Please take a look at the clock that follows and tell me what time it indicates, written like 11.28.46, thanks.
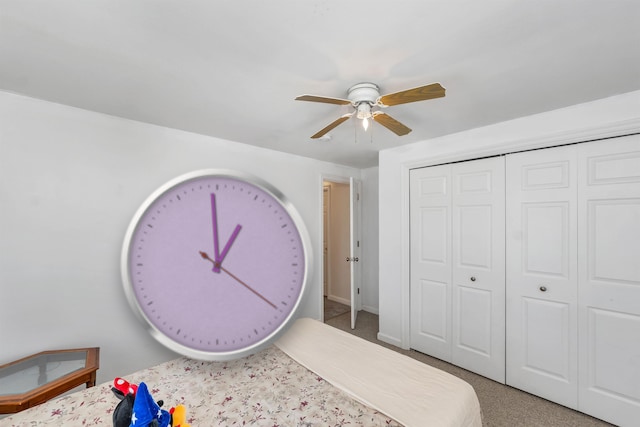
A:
12.59.21
